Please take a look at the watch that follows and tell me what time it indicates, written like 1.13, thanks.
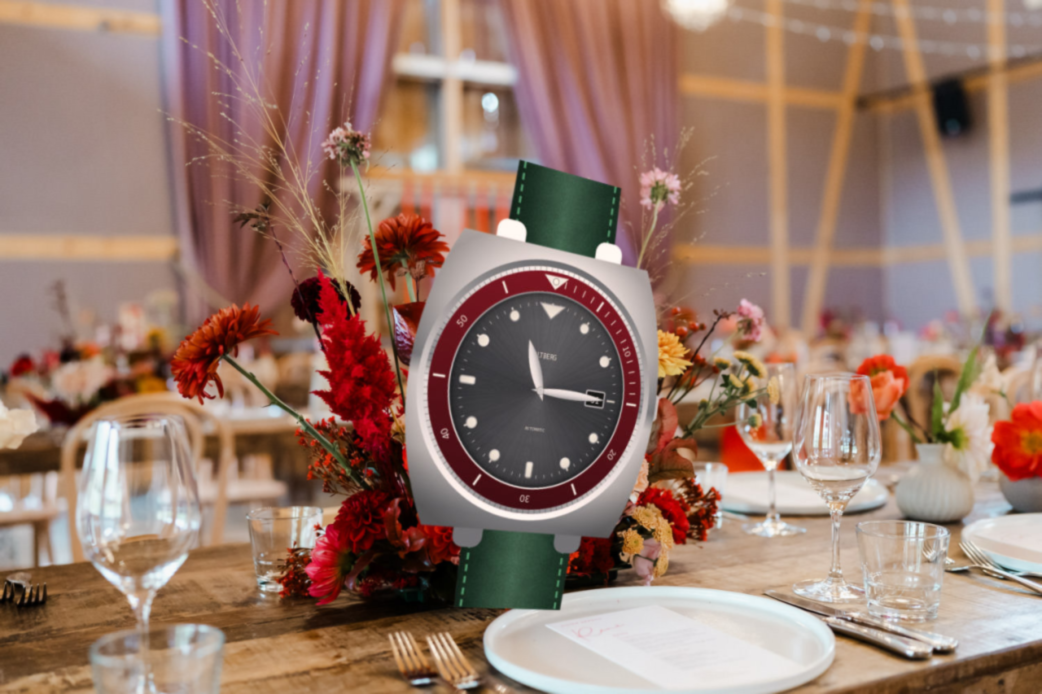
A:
11.15
